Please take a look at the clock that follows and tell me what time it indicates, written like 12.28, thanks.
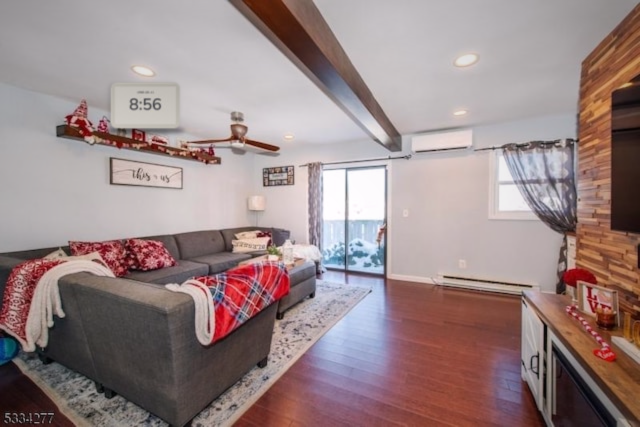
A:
8.56
